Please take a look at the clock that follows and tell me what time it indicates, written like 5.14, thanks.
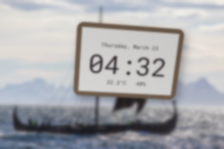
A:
4.32
